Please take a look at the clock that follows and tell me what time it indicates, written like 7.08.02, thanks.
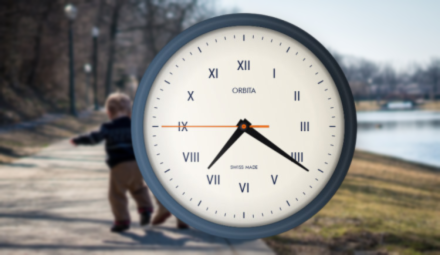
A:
7.20.45
